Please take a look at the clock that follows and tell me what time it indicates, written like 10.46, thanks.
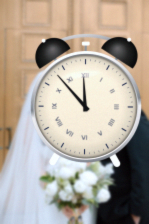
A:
11.53
